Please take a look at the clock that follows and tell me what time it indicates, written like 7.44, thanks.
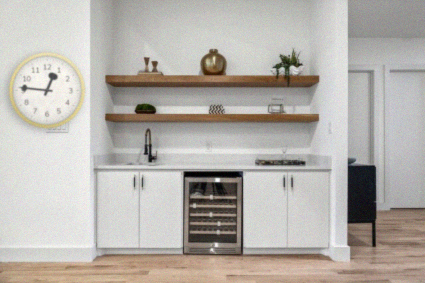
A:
12.46
